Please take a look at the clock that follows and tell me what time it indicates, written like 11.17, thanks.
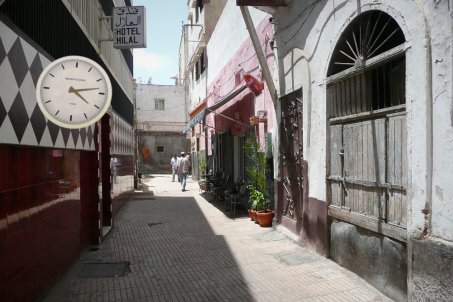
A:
4.13
